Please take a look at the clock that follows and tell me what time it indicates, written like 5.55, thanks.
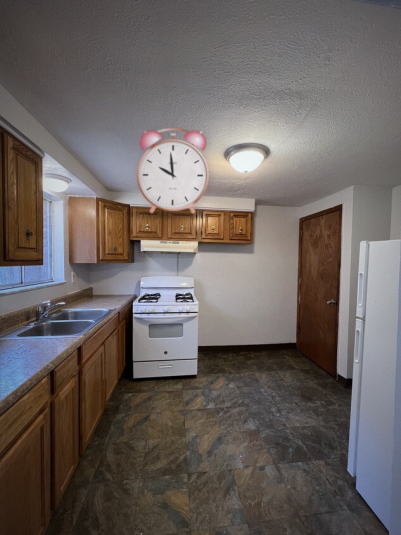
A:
9.59
